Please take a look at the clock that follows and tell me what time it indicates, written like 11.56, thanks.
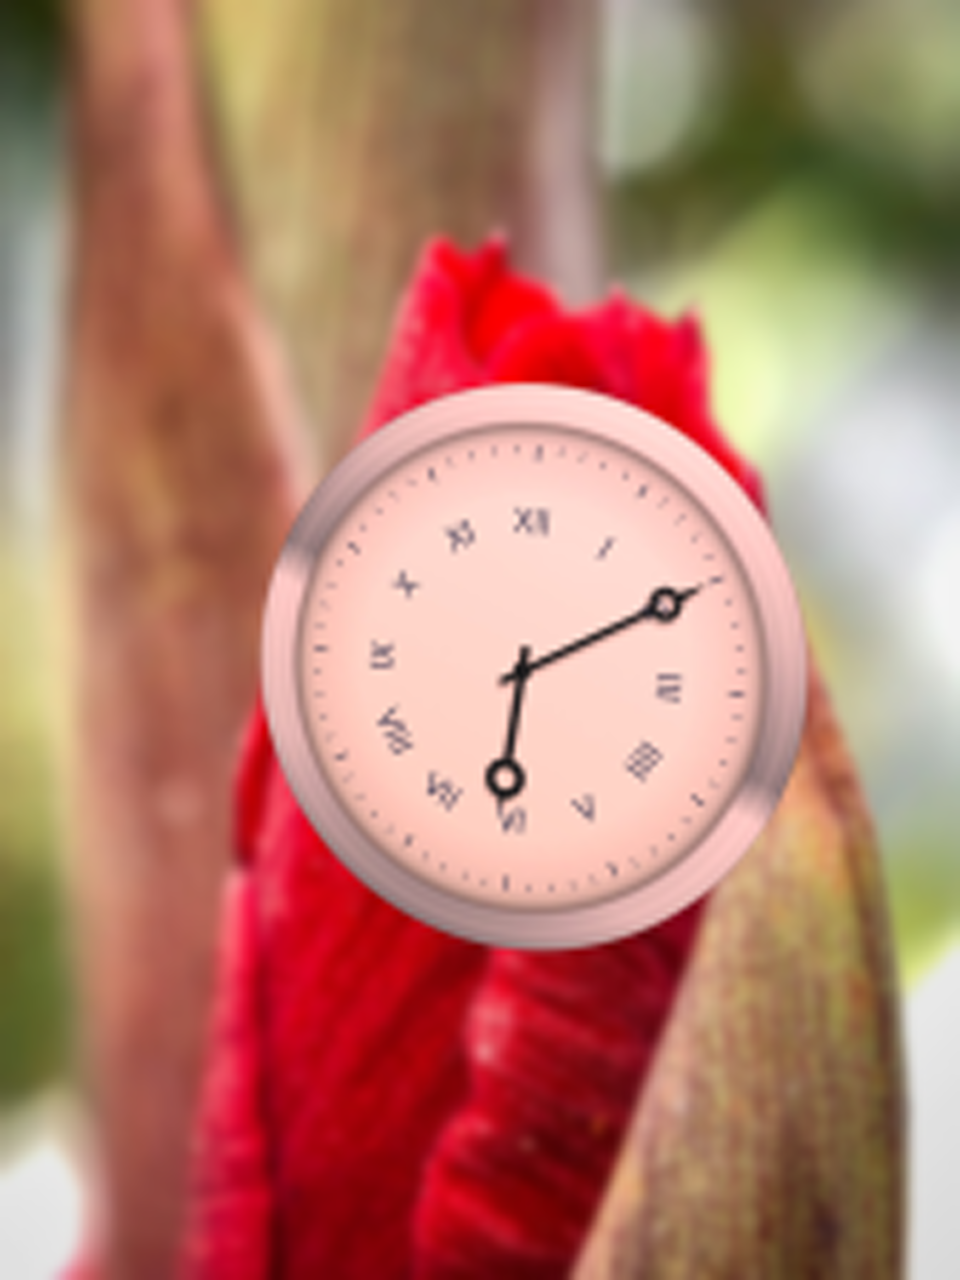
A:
6.10
